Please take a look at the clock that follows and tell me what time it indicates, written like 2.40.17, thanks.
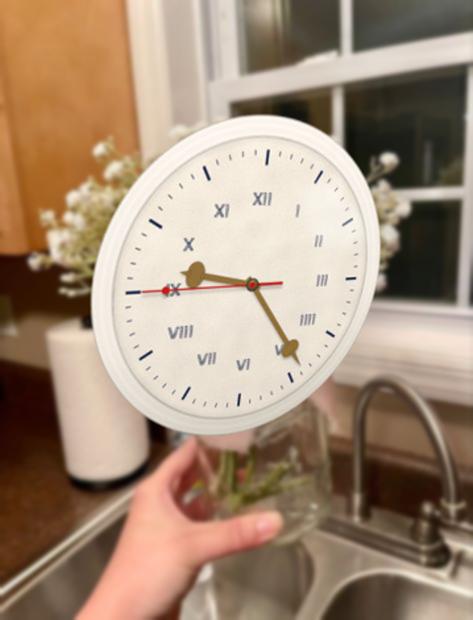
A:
9.23.45
